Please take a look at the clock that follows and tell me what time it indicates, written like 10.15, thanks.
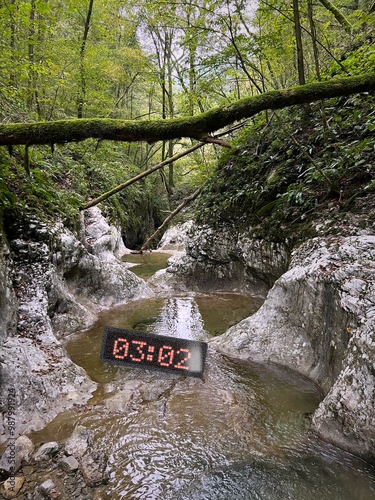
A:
3.02
